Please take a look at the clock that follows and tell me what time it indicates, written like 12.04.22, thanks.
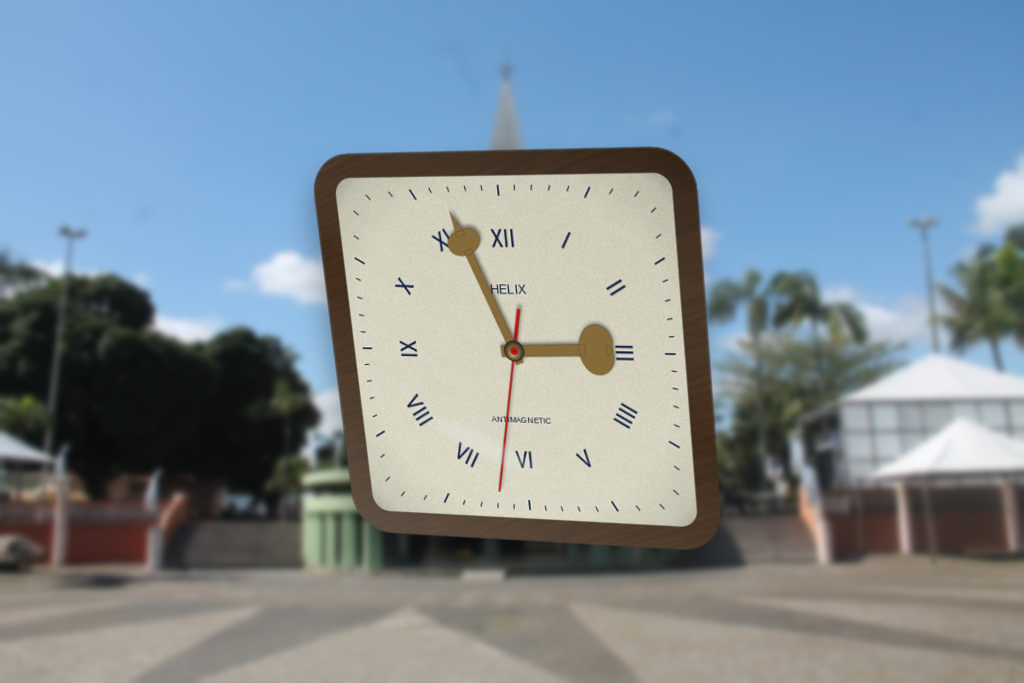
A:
2.56.32
